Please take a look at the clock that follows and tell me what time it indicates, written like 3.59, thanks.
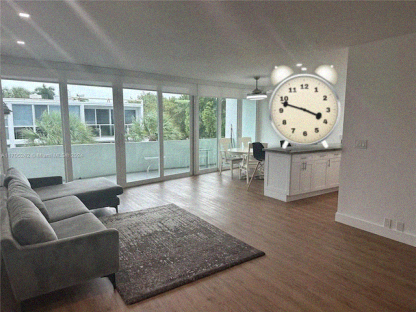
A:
3.48
